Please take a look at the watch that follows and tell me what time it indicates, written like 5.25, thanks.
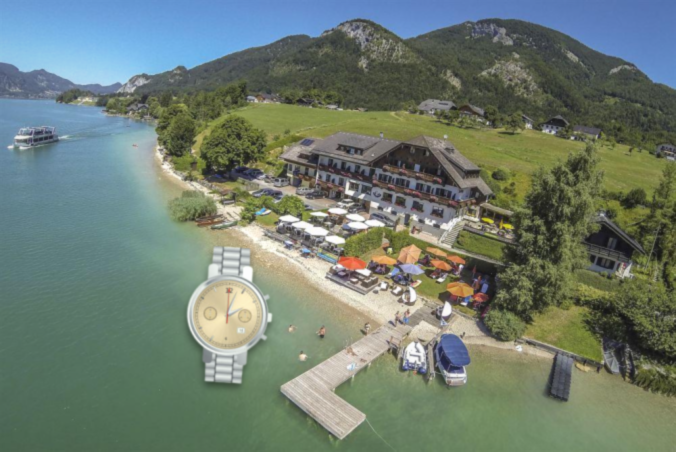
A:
2.03
